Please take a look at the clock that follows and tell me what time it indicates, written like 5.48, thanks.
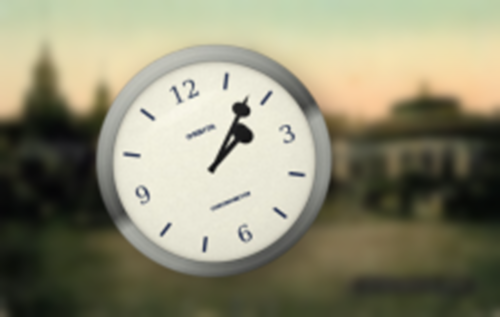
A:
2.08
